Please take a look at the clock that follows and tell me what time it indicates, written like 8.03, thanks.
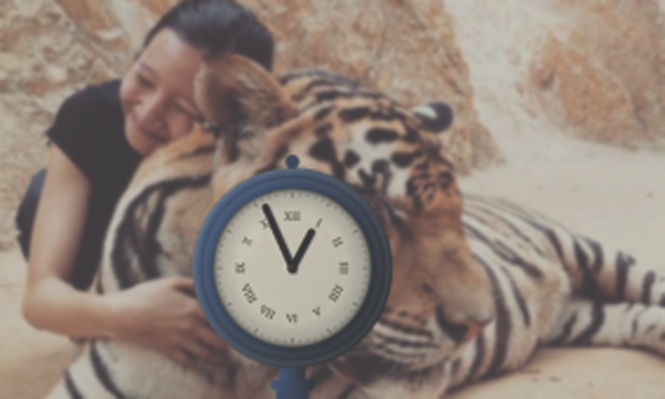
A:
12.56
